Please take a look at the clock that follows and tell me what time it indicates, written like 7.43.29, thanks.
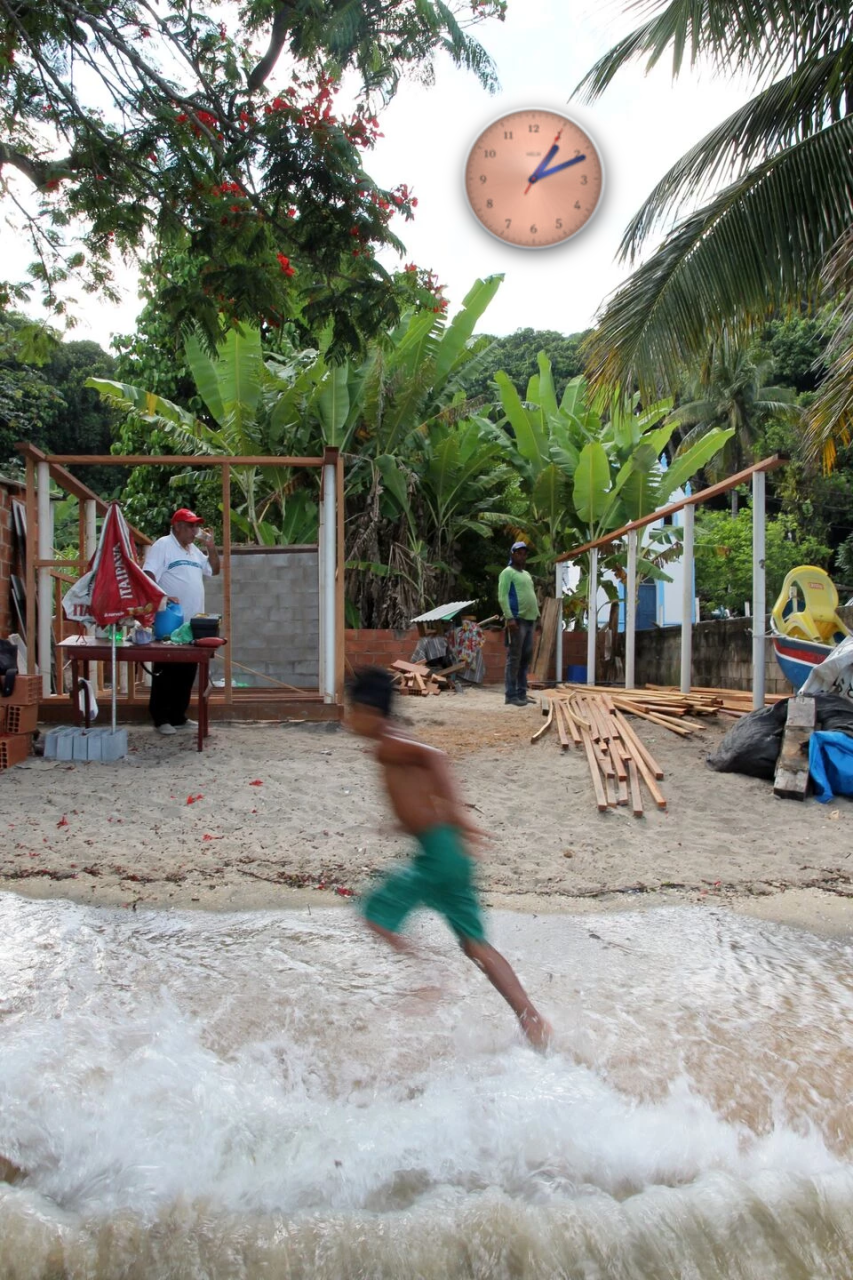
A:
1.11.05
